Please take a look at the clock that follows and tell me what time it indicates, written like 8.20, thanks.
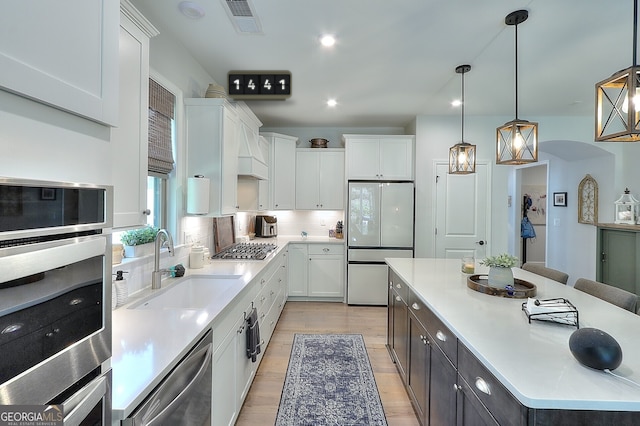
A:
14.41
